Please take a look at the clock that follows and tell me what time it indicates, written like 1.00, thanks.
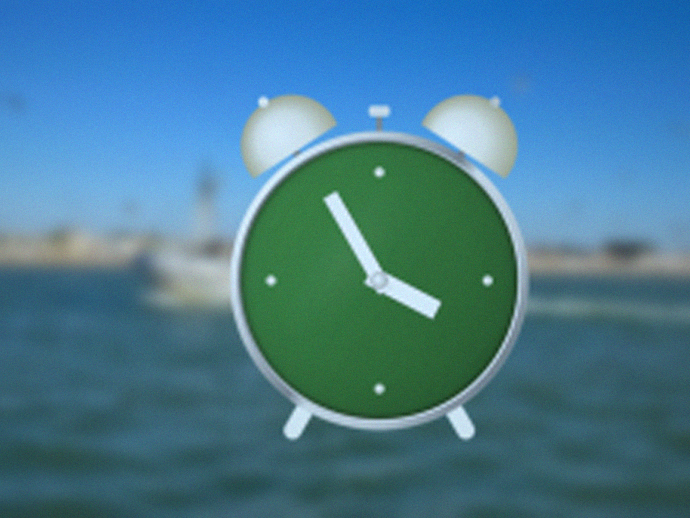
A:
3.55
